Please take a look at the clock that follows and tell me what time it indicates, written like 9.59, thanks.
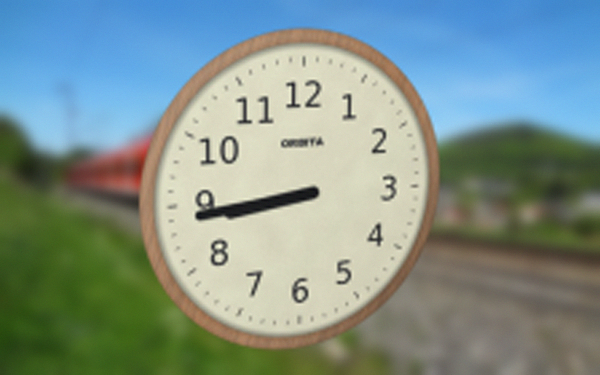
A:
8.44
